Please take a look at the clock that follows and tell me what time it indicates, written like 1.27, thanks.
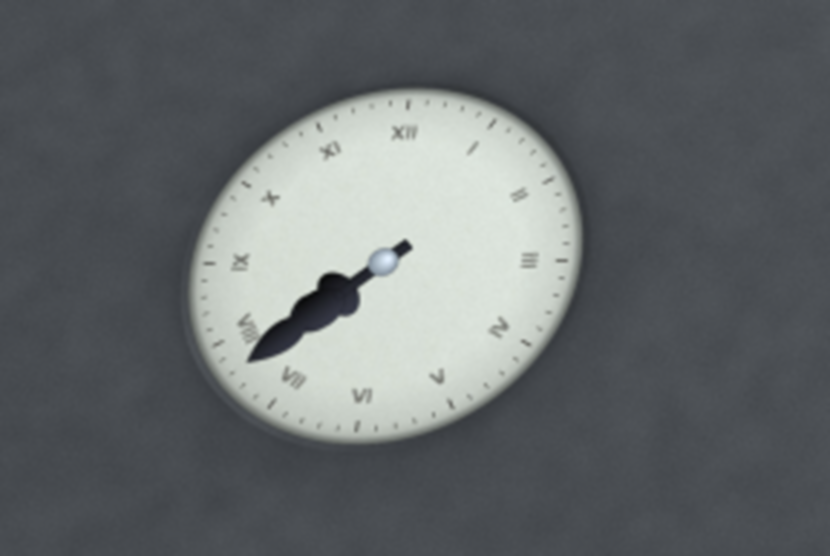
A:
7.38
